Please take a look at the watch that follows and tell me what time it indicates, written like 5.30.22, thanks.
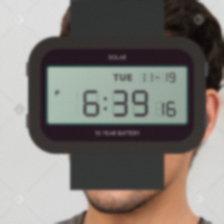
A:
6.39.16
